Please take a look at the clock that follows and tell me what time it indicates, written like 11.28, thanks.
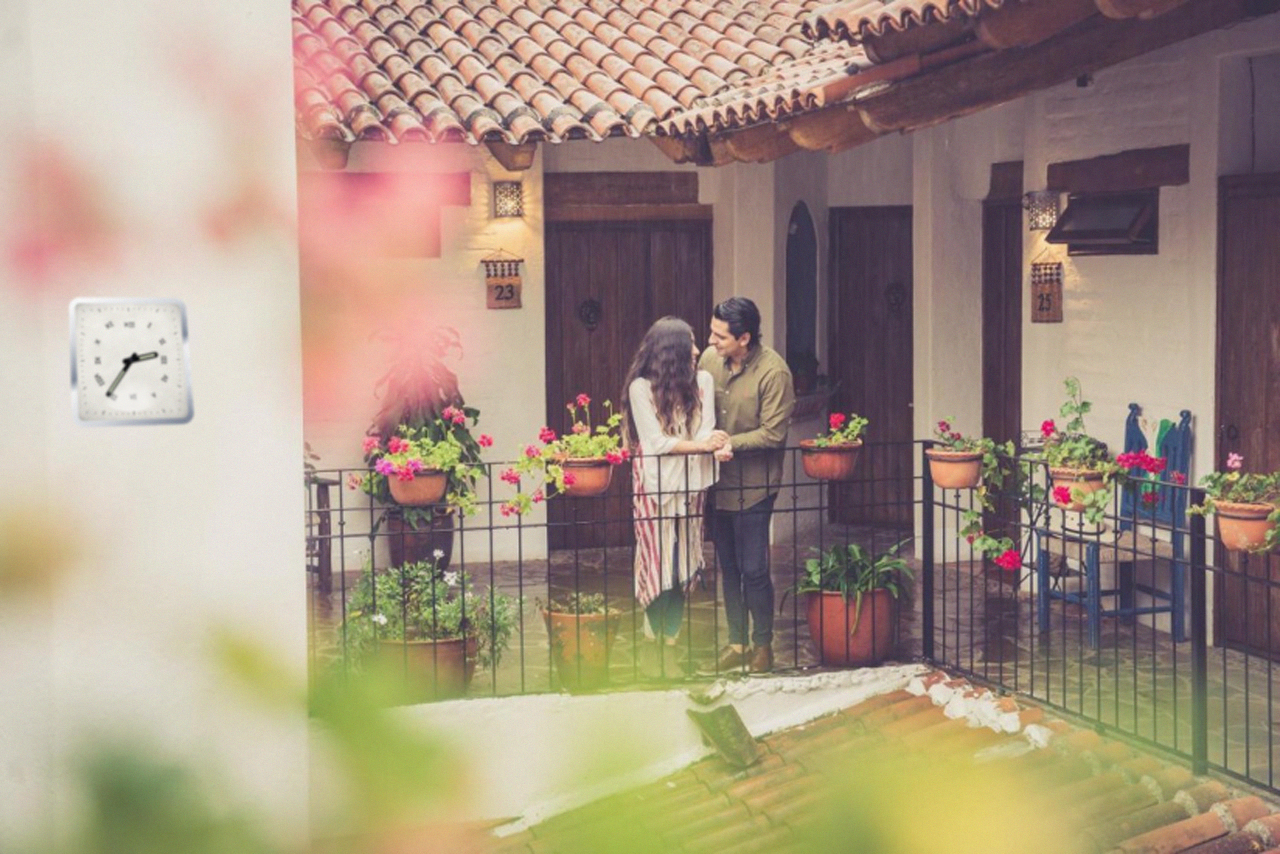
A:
2.36
